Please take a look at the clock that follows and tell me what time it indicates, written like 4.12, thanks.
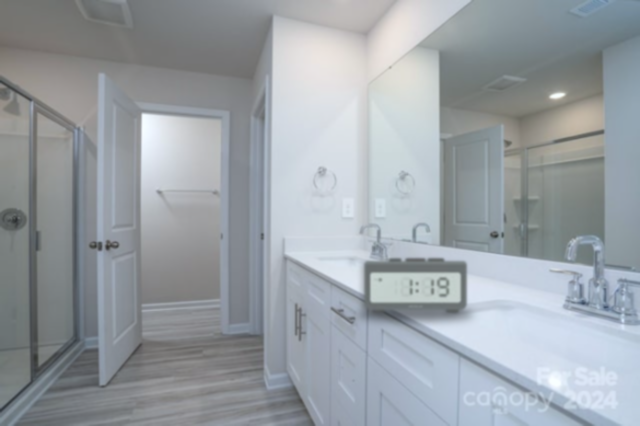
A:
1.19
